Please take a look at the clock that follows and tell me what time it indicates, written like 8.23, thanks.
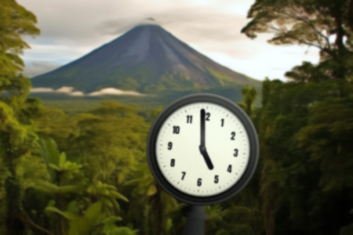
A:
4.59
